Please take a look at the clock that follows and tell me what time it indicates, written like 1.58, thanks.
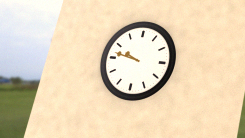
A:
9.47
